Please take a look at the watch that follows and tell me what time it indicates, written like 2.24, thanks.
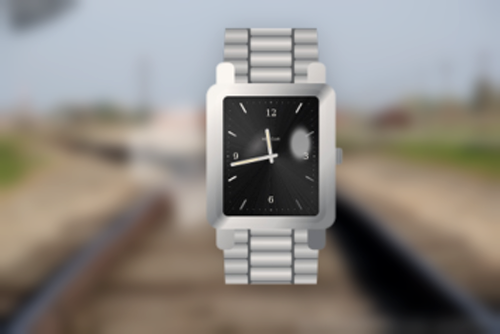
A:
11.43
